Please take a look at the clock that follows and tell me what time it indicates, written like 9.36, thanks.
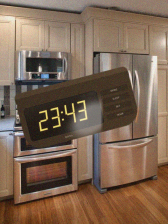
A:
23.43
